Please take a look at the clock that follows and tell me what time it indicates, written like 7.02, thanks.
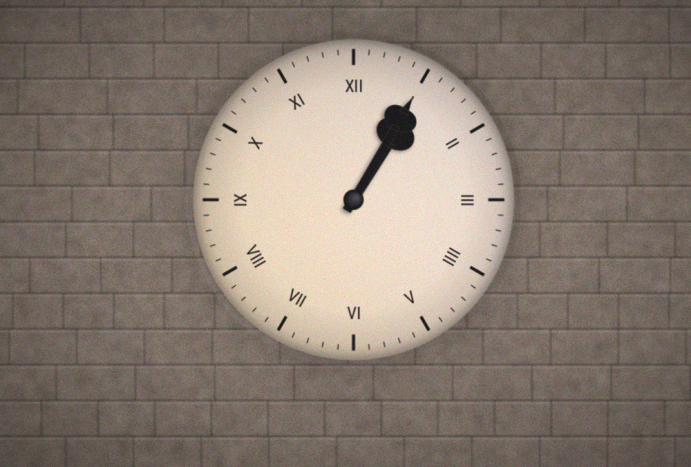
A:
1.05
